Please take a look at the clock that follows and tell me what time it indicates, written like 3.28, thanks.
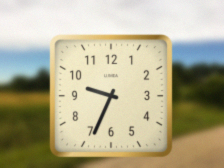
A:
9.34
